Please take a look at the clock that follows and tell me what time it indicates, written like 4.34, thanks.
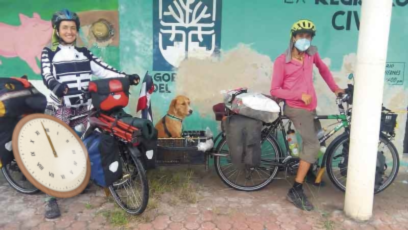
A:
11.59
